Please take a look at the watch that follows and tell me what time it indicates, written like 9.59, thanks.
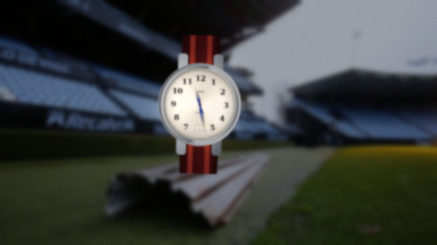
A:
11.28
